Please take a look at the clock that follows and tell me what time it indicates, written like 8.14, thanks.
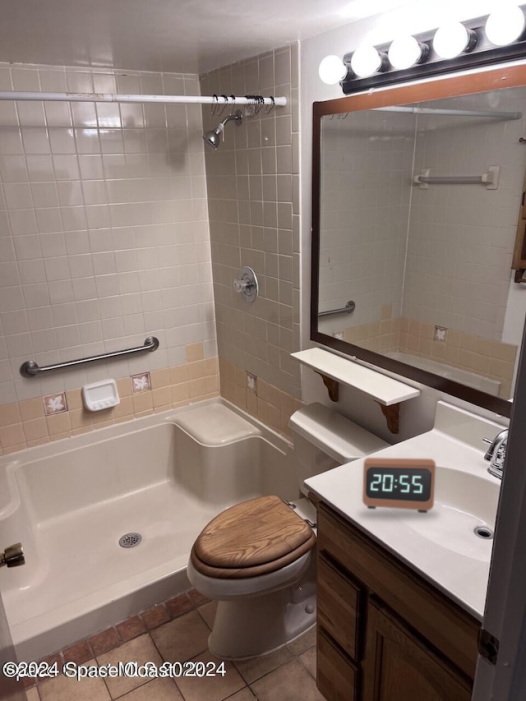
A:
20.55
